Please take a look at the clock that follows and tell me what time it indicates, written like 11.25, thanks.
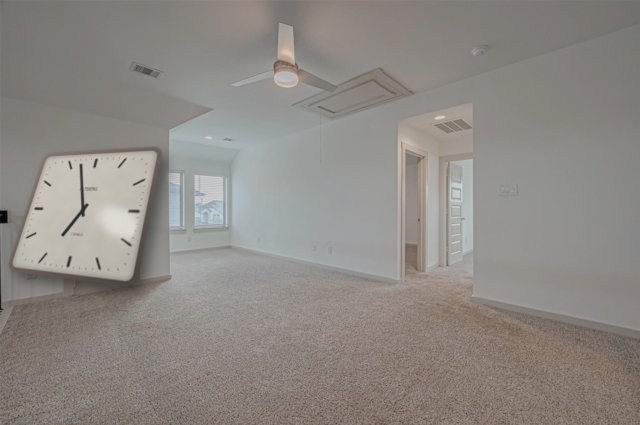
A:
6.57
